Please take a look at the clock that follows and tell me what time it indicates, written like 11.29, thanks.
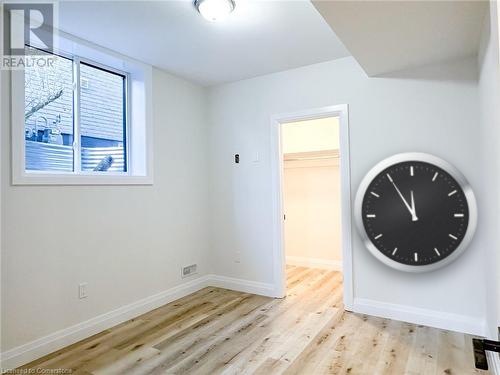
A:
11.55
